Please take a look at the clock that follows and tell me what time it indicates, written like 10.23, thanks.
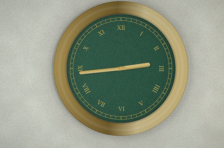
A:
2.44
